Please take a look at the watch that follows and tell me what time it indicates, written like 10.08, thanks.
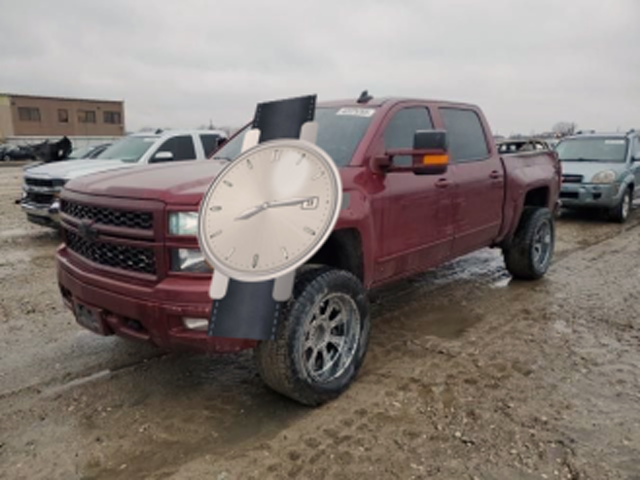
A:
8.14
